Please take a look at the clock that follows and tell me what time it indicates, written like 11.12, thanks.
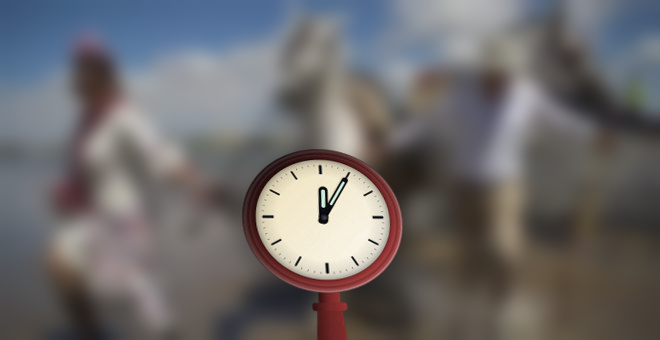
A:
12.05
